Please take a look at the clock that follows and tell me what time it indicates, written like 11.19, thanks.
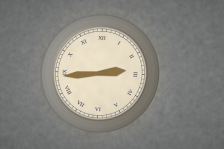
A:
2.44
